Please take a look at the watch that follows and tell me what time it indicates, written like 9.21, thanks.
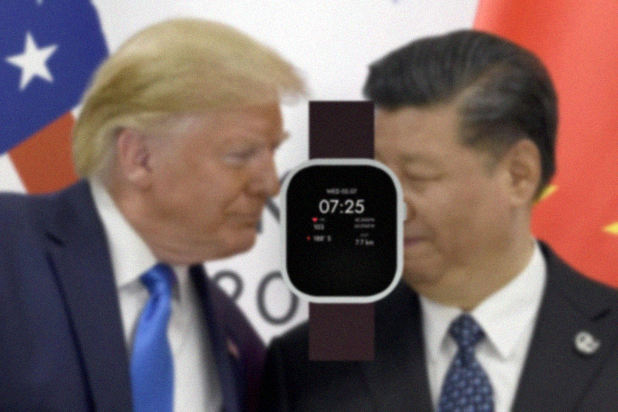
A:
7.25
